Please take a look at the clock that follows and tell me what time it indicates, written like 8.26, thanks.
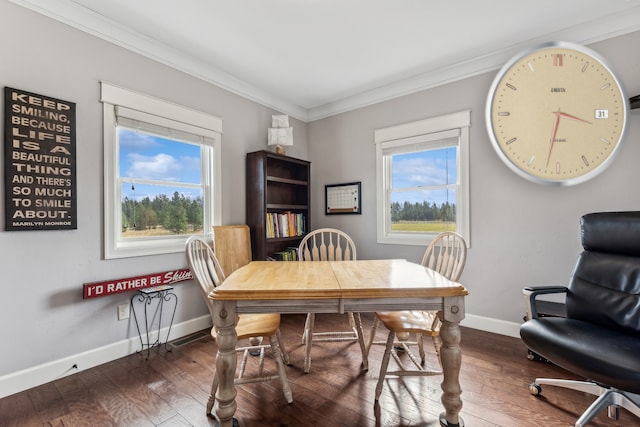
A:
3.32
